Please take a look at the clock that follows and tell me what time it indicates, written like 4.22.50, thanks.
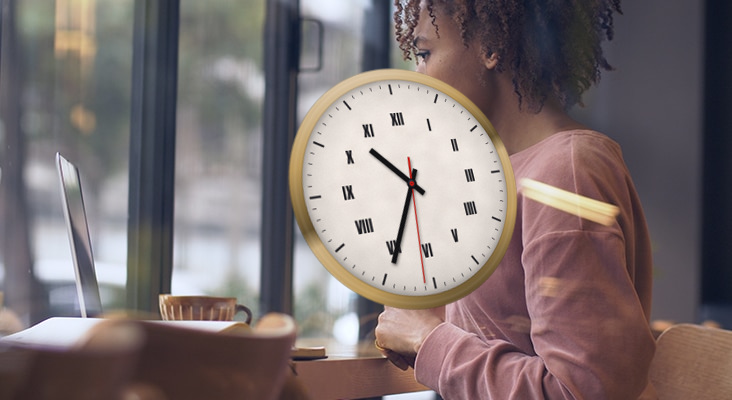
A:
10.34.31
